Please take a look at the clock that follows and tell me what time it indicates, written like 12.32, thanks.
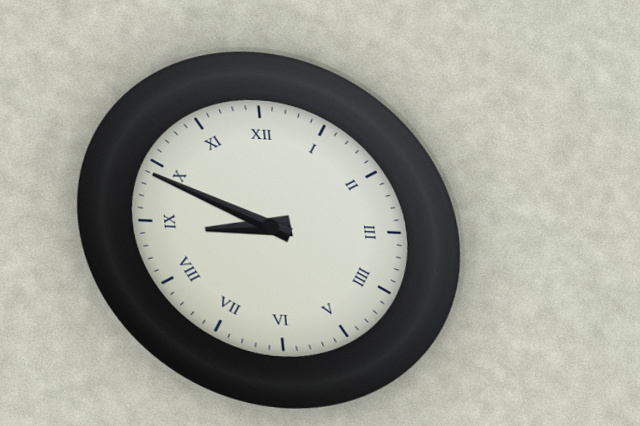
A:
8.49
